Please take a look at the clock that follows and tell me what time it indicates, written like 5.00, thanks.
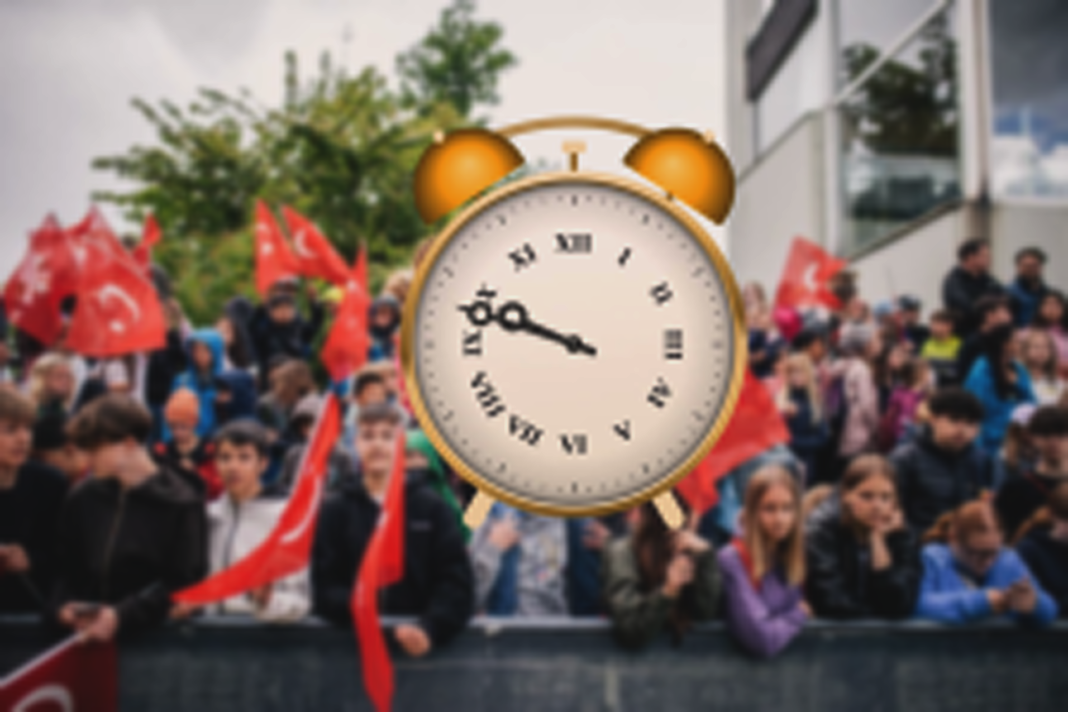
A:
9.48
